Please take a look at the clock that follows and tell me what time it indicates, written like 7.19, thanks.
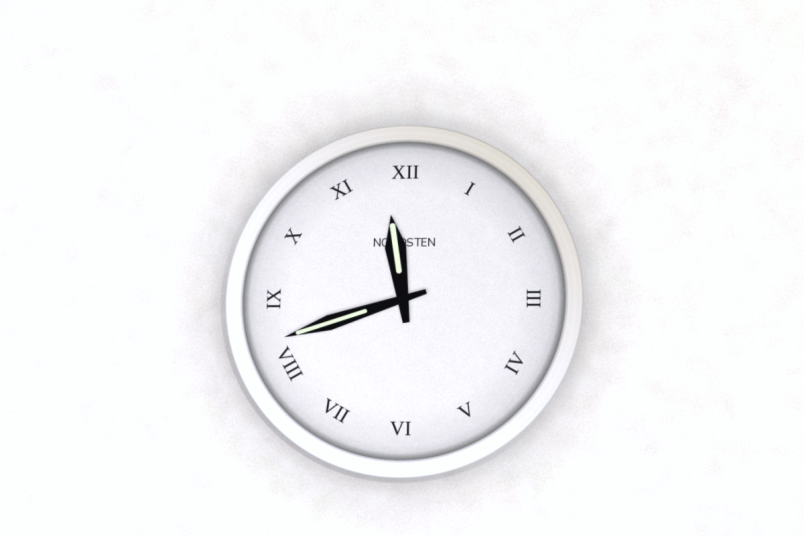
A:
11.42
